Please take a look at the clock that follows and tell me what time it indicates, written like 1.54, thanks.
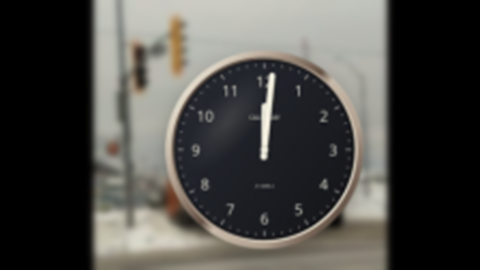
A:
12.01
